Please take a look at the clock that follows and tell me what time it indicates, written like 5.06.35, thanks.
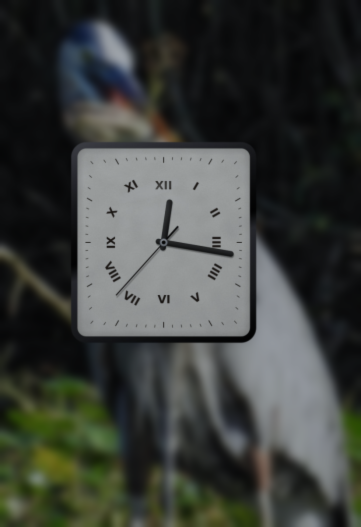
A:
12.16.37
